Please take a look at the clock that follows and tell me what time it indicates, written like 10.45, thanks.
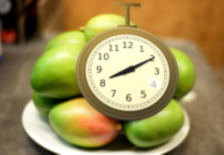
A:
8.10
